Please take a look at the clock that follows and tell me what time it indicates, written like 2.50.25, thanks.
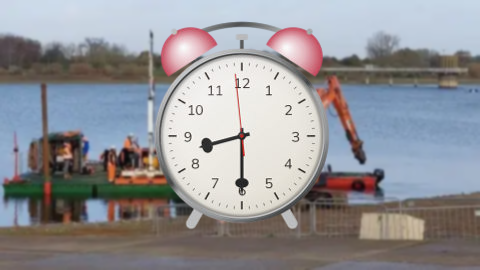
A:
8.29.59
